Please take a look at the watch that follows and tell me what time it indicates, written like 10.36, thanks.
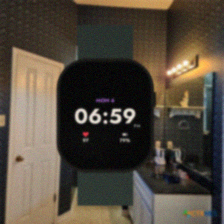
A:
6.59
